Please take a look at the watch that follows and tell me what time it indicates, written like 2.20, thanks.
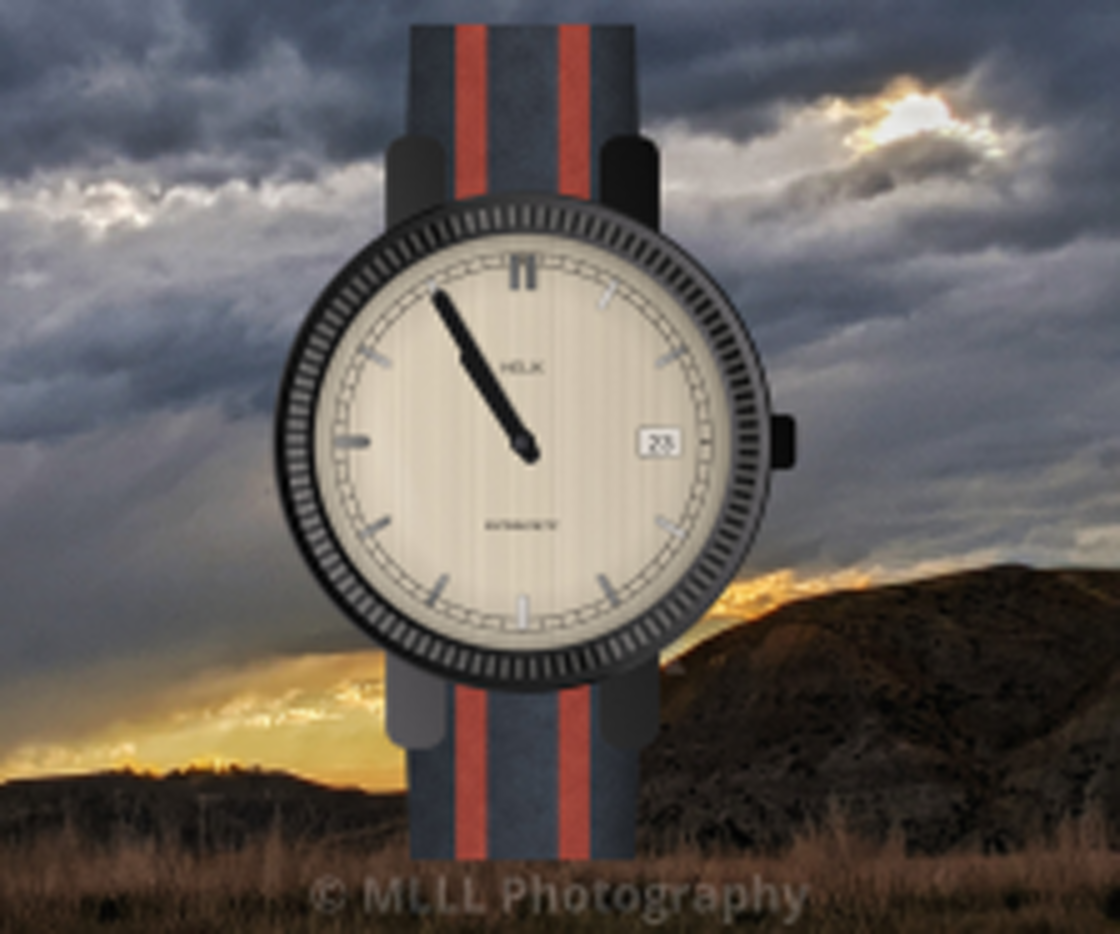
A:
10.55
